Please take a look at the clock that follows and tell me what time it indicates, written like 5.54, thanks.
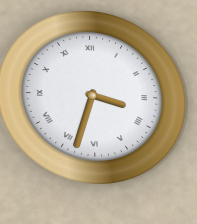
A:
3.33
